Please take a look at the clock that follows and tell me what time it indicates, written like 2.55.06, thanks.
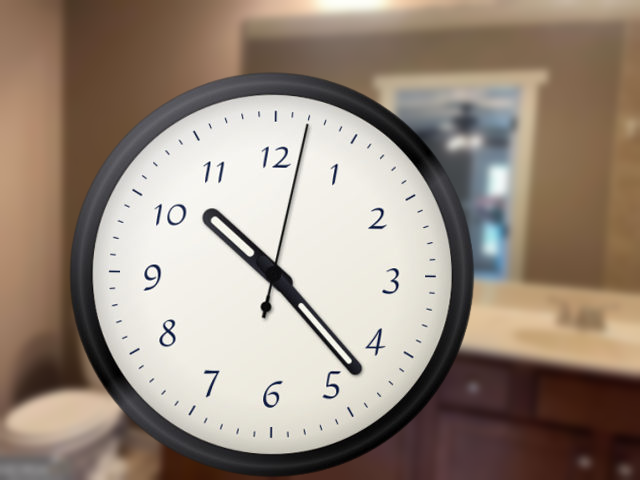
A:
10.23.02
